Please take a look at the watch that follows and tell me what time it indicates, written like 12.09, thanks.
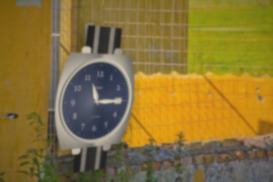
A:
11.15
